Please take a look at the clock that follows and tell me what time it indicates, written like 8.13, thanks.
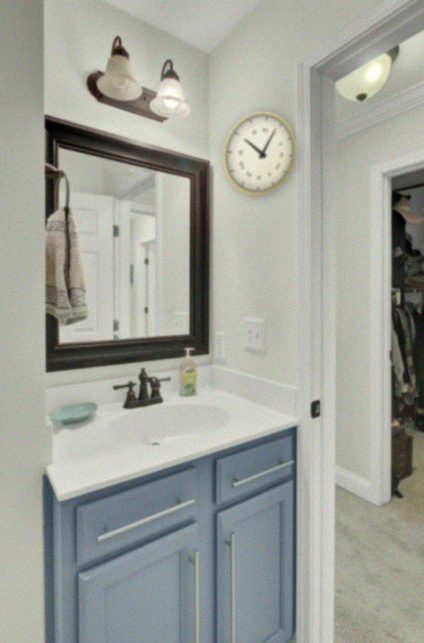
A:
10.04
